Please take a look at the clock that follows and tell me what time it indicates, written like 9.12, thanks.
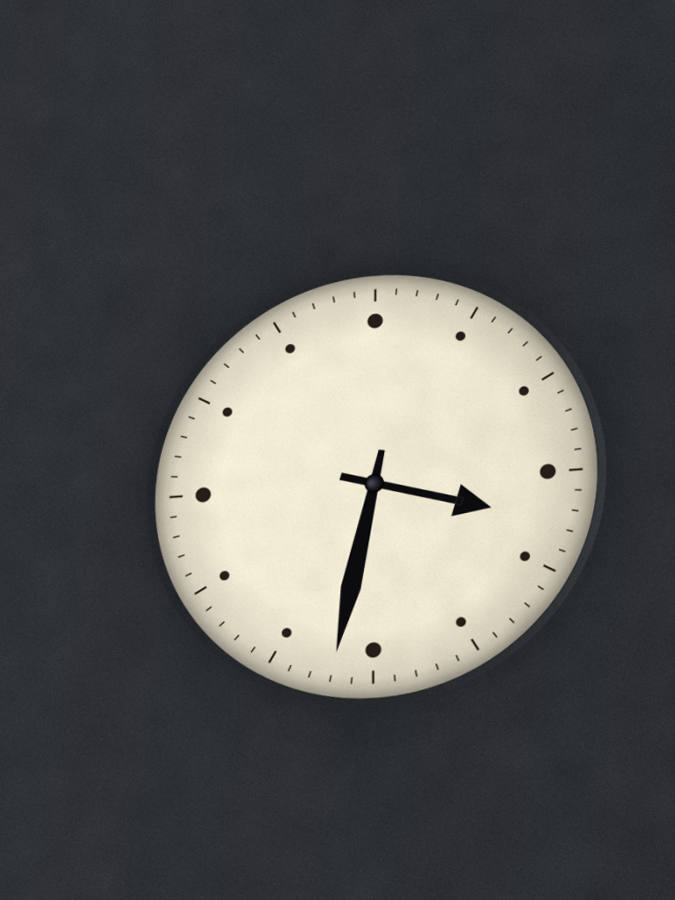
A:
3.32
